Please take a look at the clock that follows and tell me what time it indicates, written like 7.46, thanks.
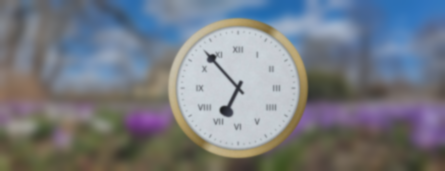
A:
6.53
